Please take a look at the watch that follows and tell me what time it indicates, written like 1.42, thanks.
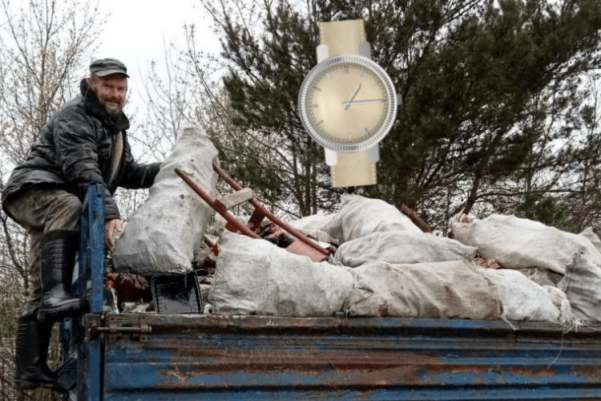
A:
1.15
